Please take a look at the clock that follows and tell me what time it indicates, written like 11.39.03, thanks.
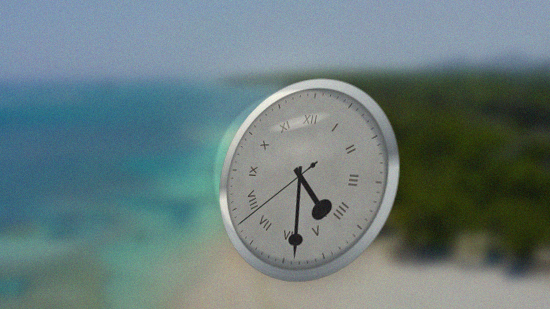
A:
4.28.38
